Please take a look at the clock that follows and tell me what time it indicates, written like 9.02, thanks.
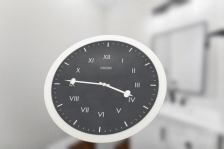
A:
3.46
